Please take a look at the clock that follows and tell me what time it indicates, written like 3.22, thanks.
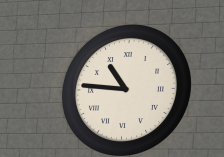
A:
10.46
